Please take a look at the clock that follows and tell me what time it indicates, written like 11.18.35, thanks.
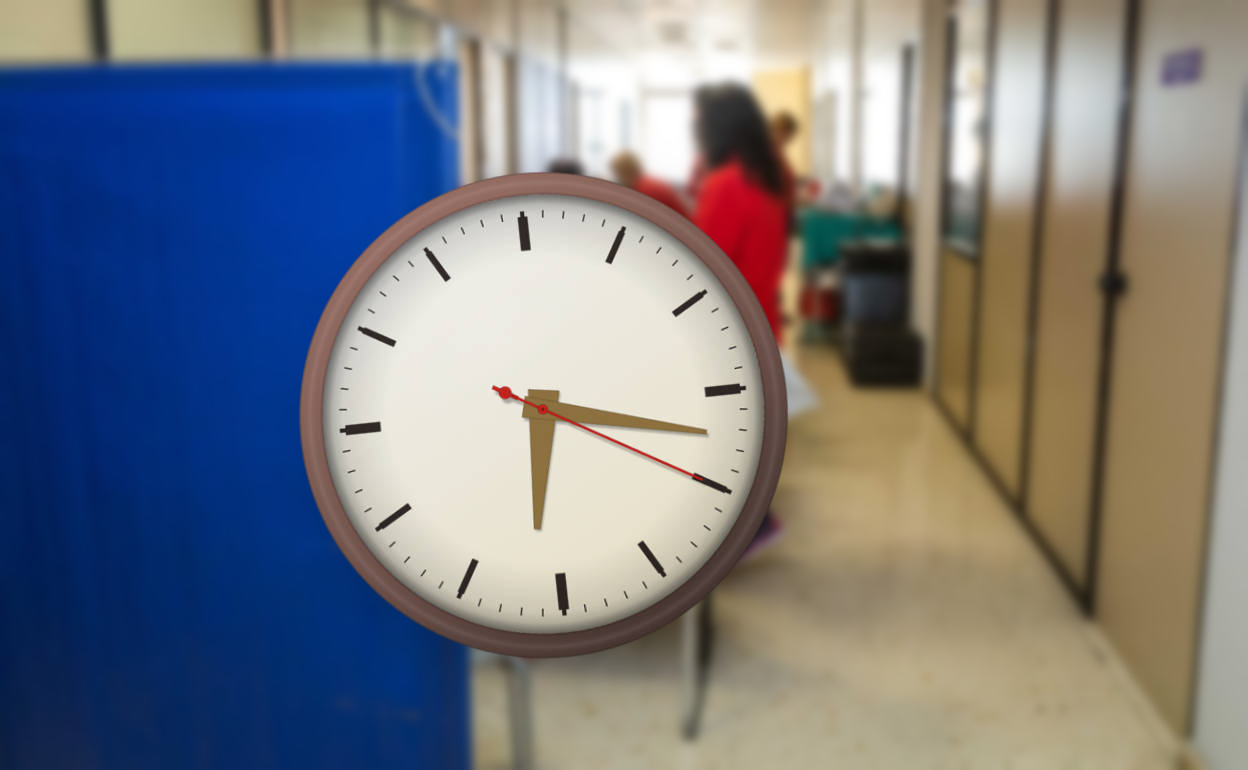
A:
6.17.20
